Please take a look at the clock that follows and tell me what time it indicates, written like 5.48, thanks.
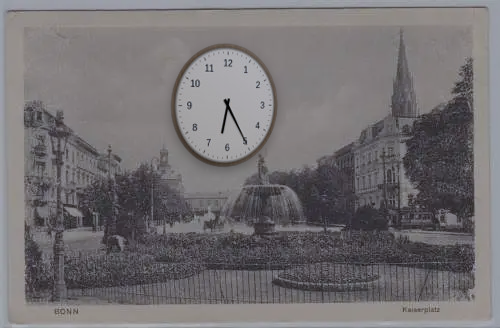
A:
6.25
